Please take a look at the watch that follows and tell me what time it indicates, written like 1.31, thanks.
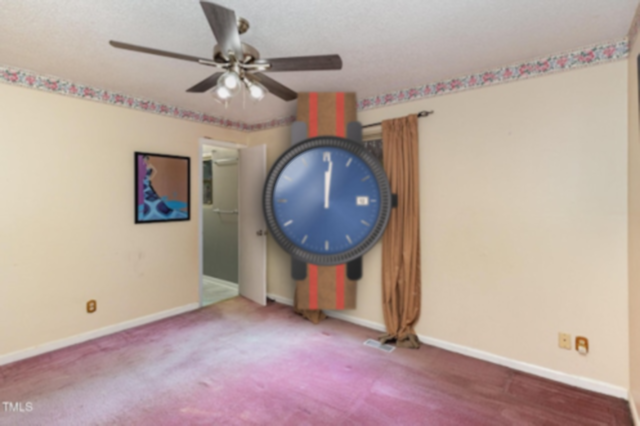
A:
12.01
